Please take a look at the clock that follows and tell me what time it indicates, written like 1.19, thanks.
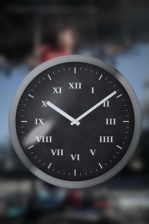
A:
10.09
